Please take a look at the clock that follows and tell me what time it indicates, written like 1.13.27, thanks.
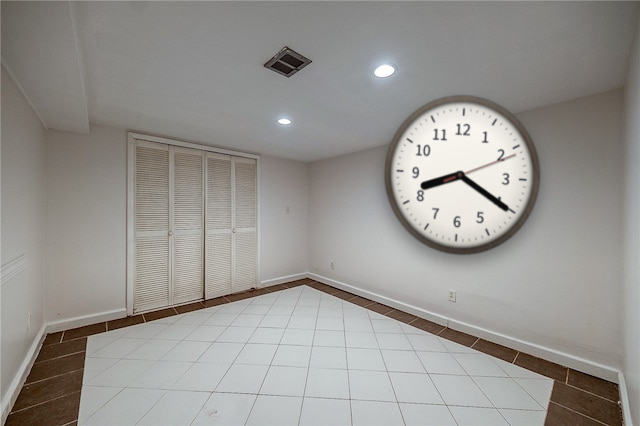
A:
8.20.11
